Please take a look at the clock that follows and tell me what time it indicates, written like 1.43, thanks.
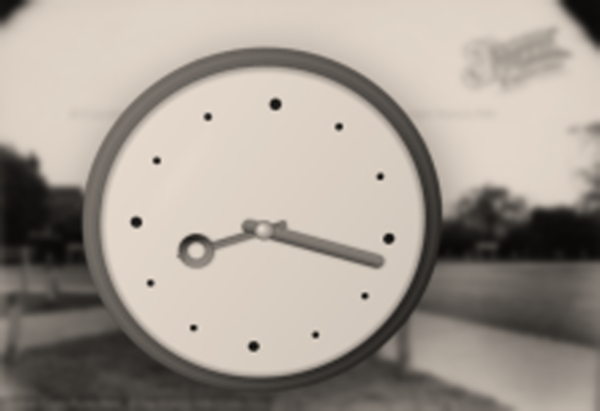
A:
8.17
